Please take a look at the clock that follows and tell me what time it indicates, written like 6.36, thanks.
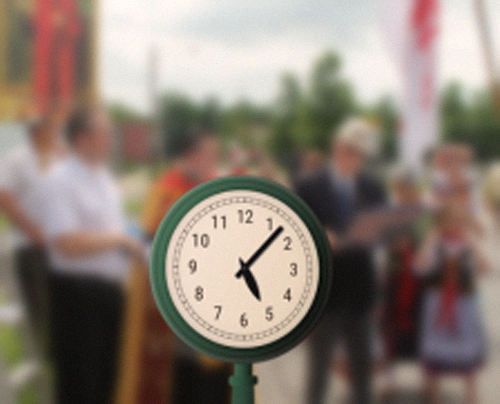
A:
5.07
